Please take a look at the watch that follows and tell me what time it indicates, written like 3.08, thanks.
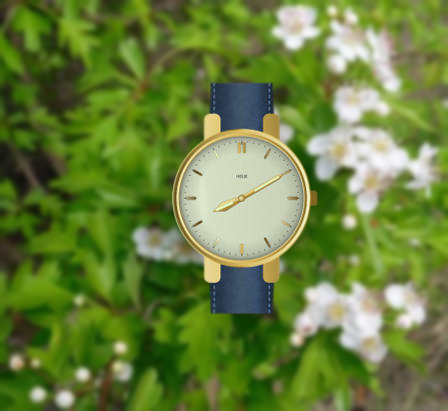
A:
8.10
